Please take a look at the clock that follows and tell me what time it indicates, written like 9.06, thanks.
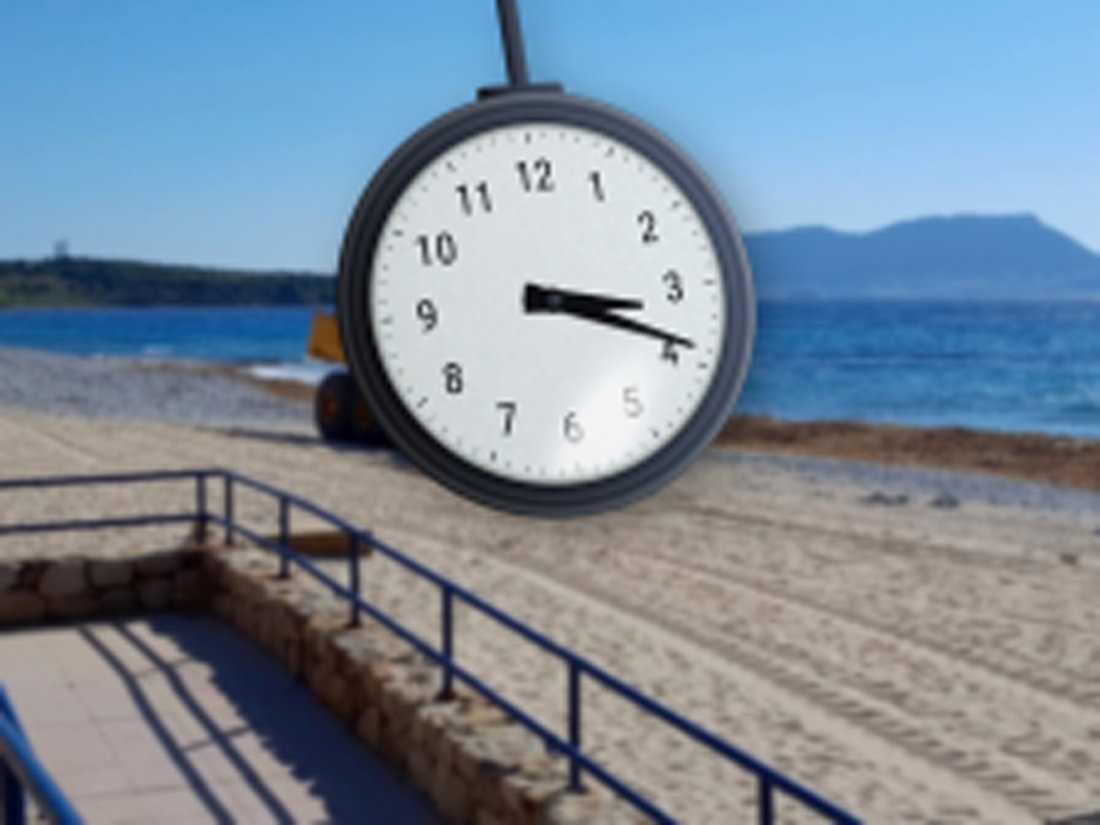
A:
3.19
